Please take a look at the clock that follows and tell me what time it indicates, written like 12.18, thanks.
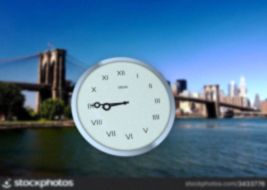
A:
8.45
